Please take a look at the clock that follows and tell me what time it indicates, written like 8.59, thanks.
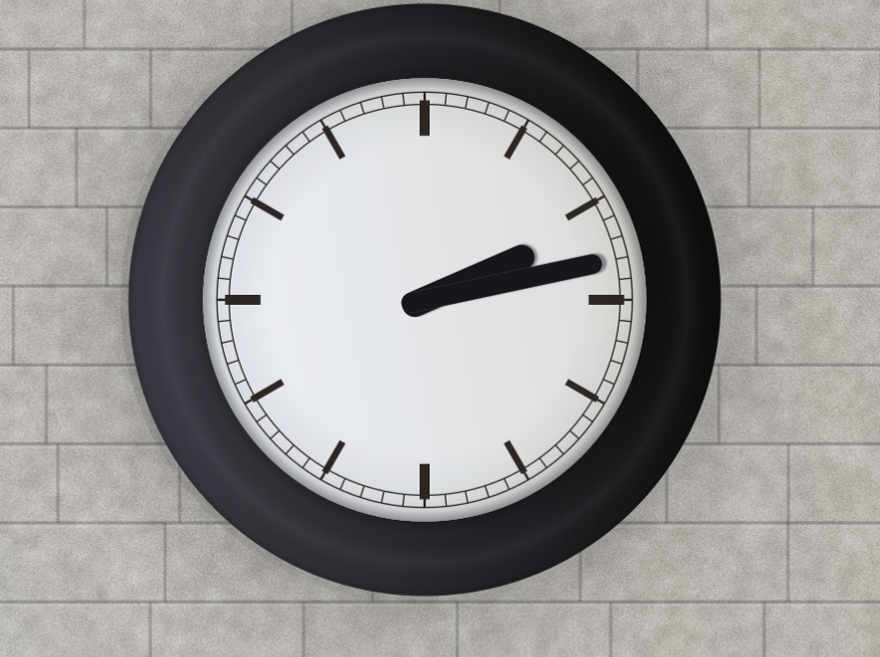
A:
2.13
